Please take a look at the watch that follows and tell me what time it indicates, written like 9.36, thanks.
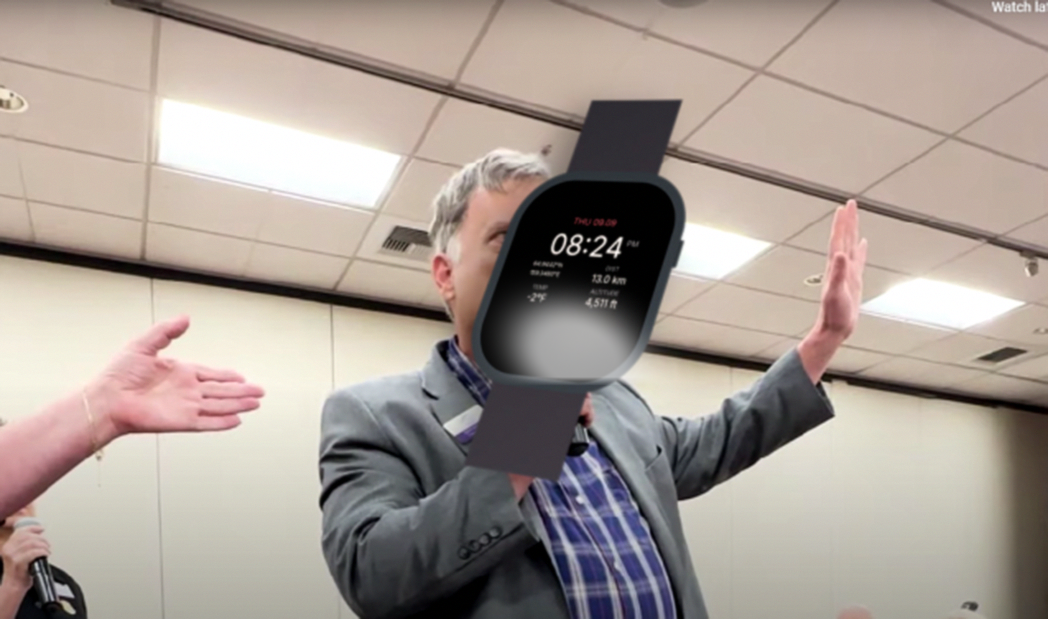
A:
8.24
